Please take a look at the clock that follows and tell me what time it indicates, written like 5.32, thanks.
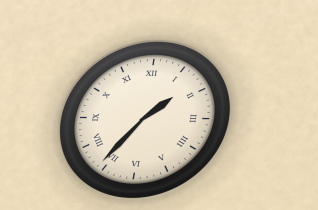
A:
1.36
